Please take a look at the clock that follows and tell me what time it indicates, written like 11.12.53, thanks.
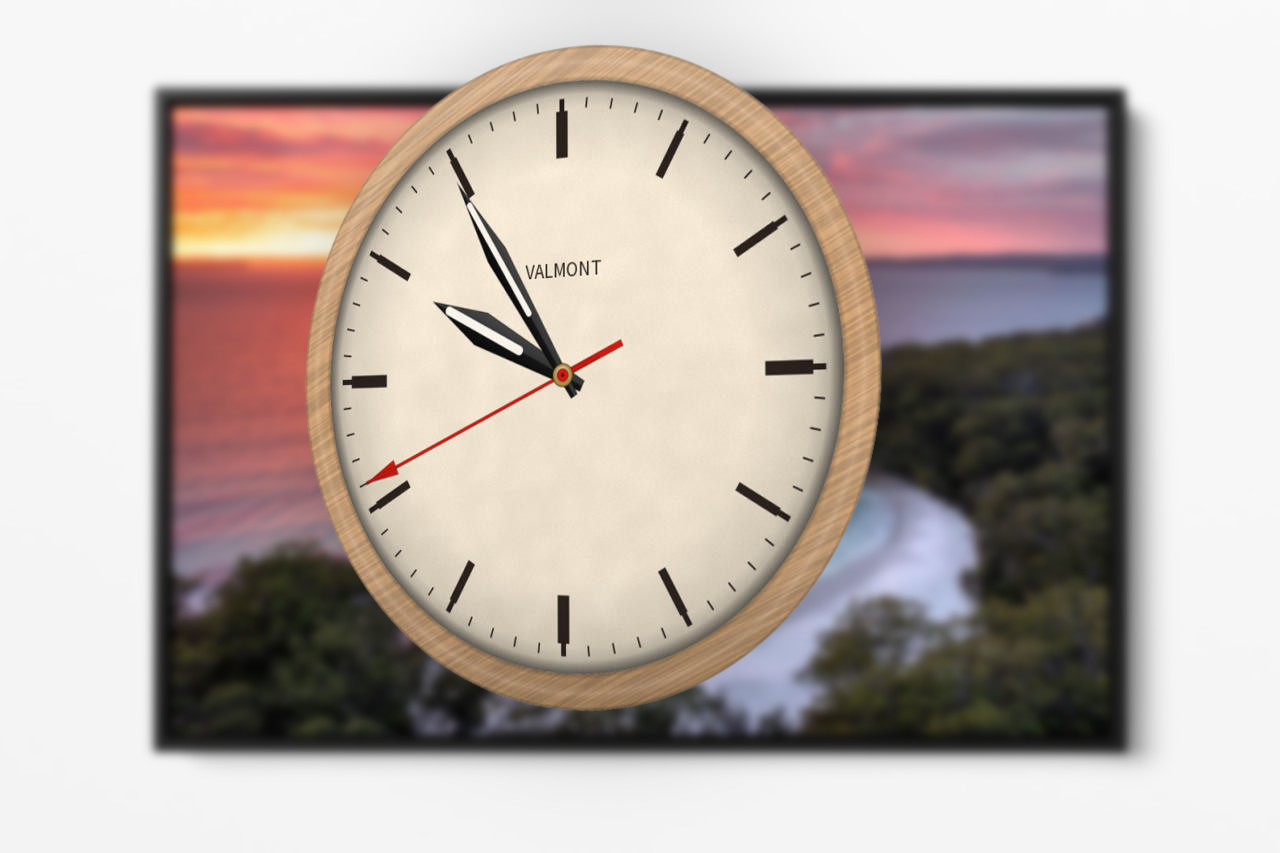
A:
9.54.41
